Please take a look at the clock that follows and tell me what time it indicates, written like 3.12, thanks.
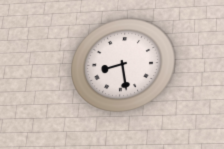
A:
8.28
